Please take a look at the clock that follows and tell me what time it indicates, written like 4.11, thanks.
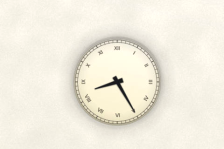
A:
8.25
